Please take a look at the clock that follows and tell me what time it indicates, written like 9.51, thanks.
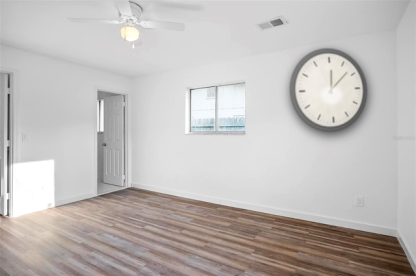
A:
12.08
